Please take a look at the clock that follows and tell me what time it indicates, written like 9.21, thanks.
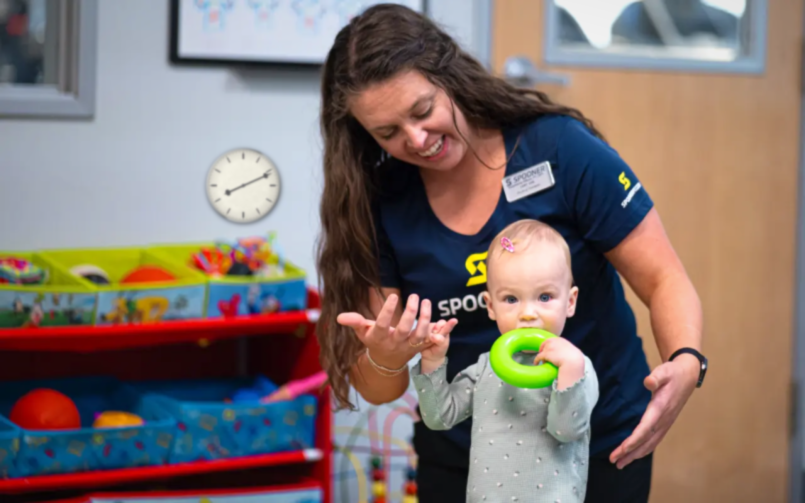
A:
8.11
